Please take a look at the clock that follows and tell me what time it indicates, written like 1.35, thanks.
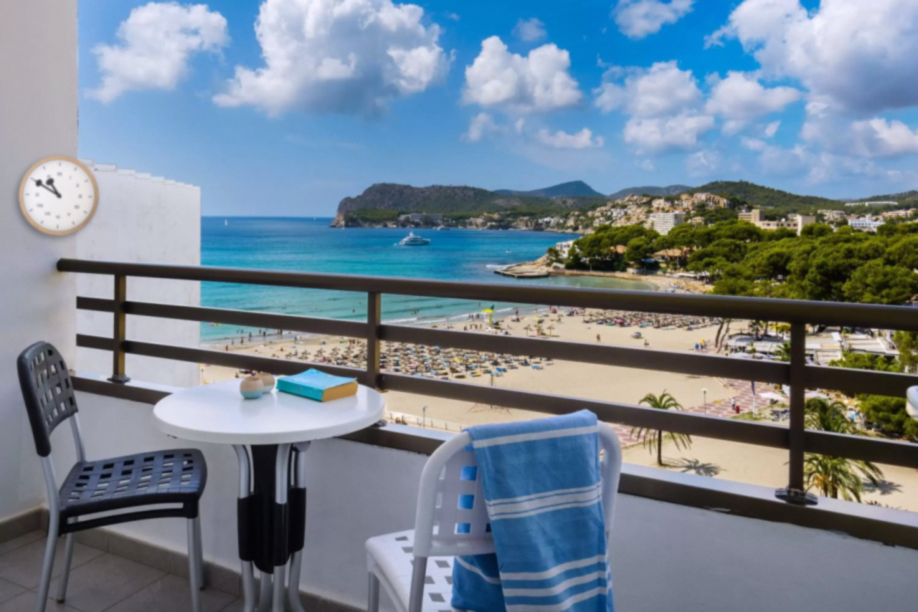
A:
10.50
